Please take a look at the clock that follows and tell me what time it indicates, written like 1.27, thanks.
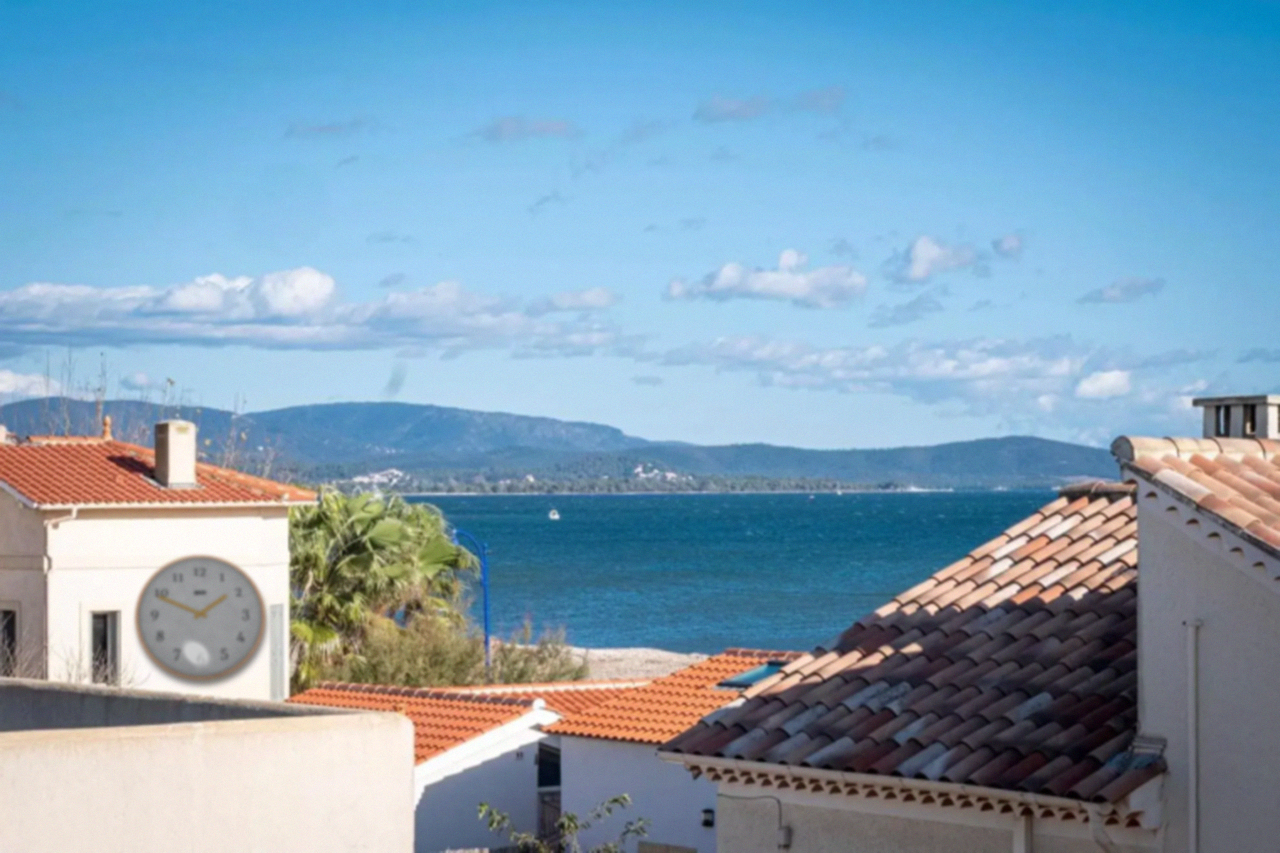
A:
1.49
